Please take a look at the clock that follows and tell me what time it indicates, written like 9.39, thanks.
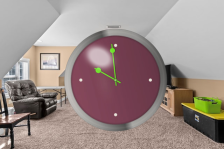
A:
9.59
